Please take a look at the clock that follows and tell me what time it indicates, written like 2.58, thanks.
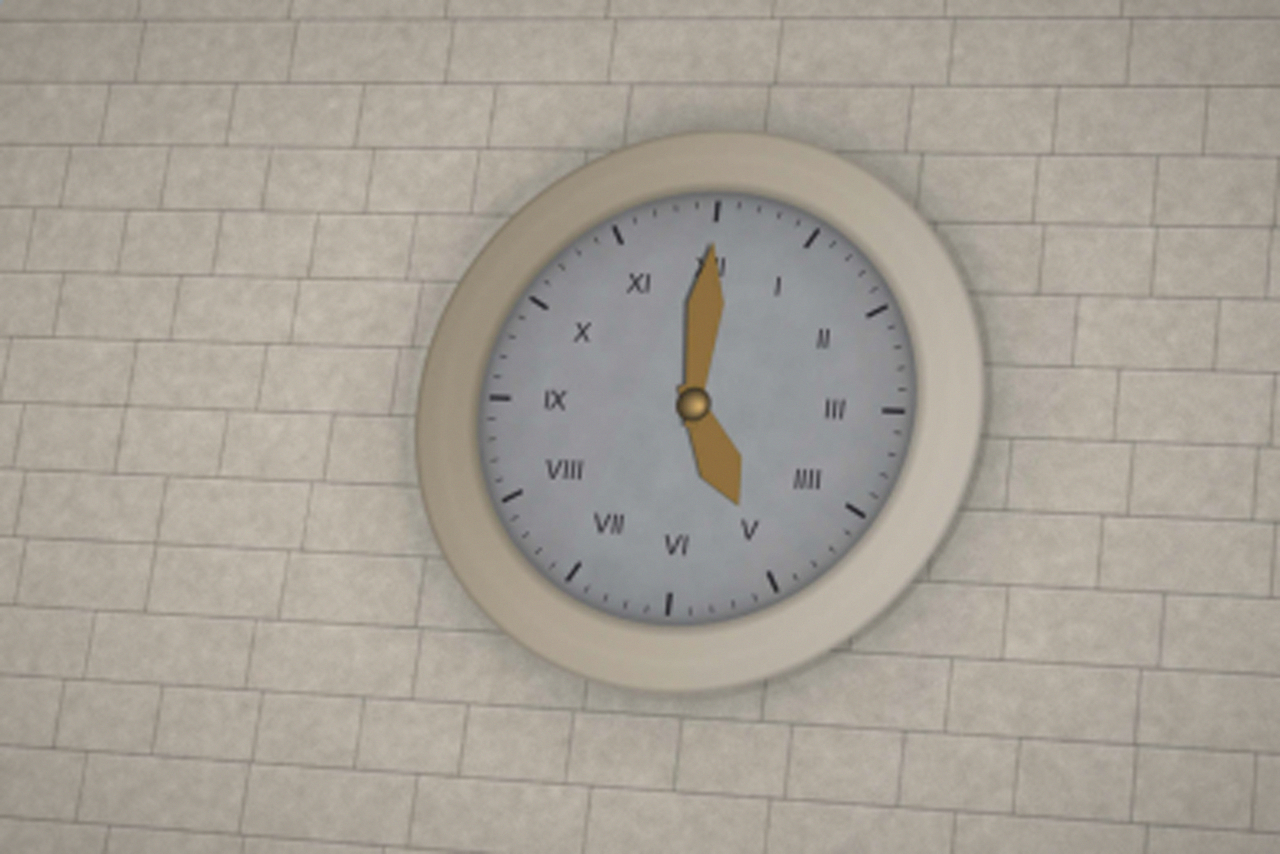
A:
5.00
